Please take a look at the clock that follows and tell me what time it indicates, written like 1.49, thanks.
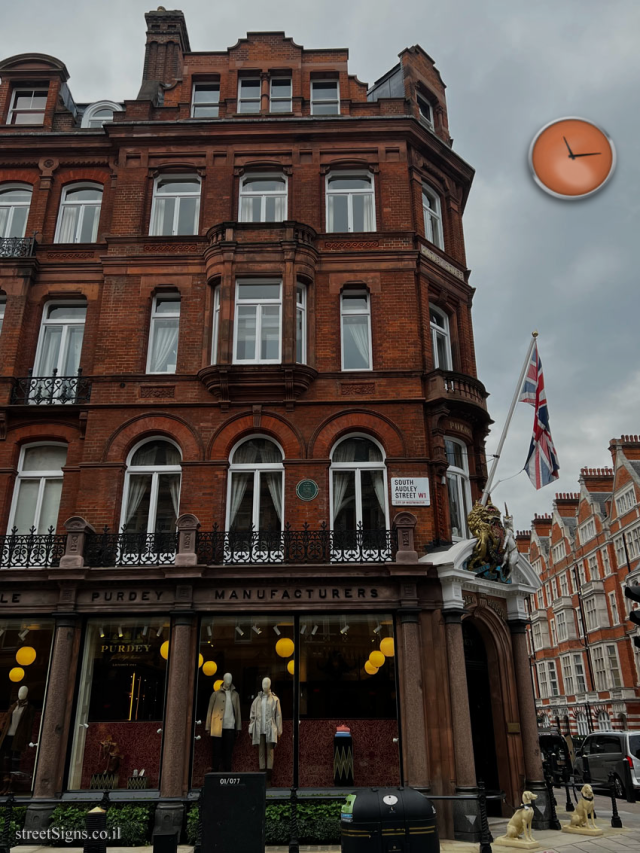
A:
11.14
